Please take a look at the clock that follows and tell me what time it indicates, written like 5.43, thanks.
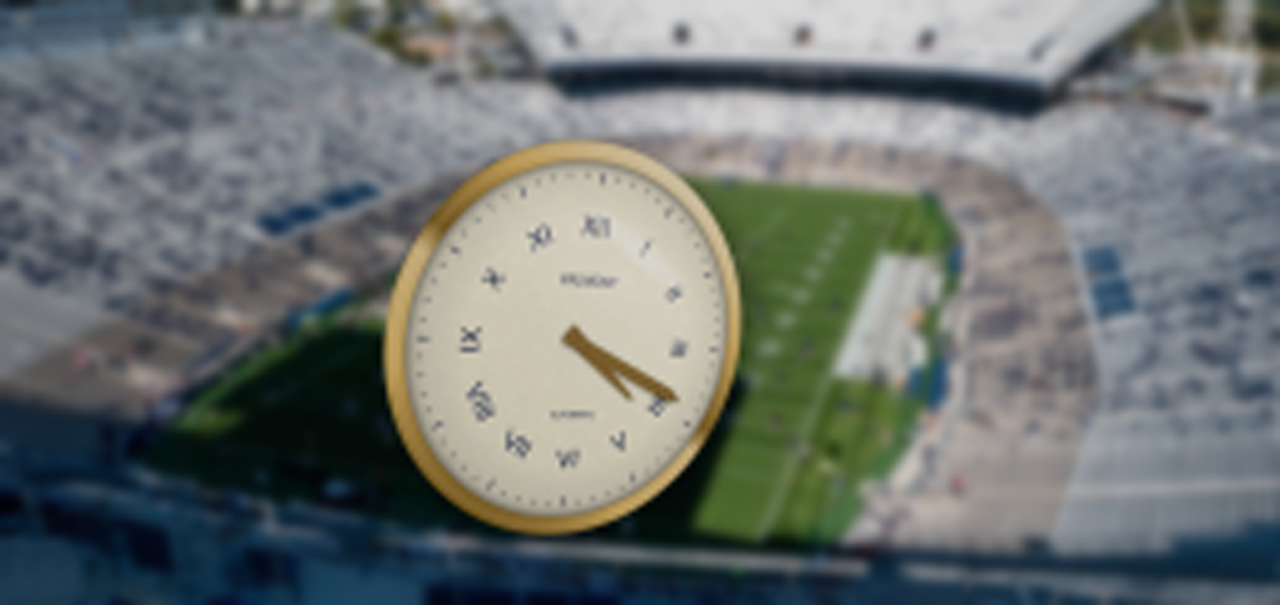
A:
4.19
